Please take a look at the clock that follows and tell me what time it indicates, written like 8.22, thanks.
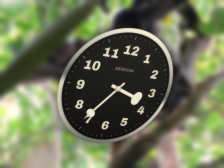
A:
3.36
